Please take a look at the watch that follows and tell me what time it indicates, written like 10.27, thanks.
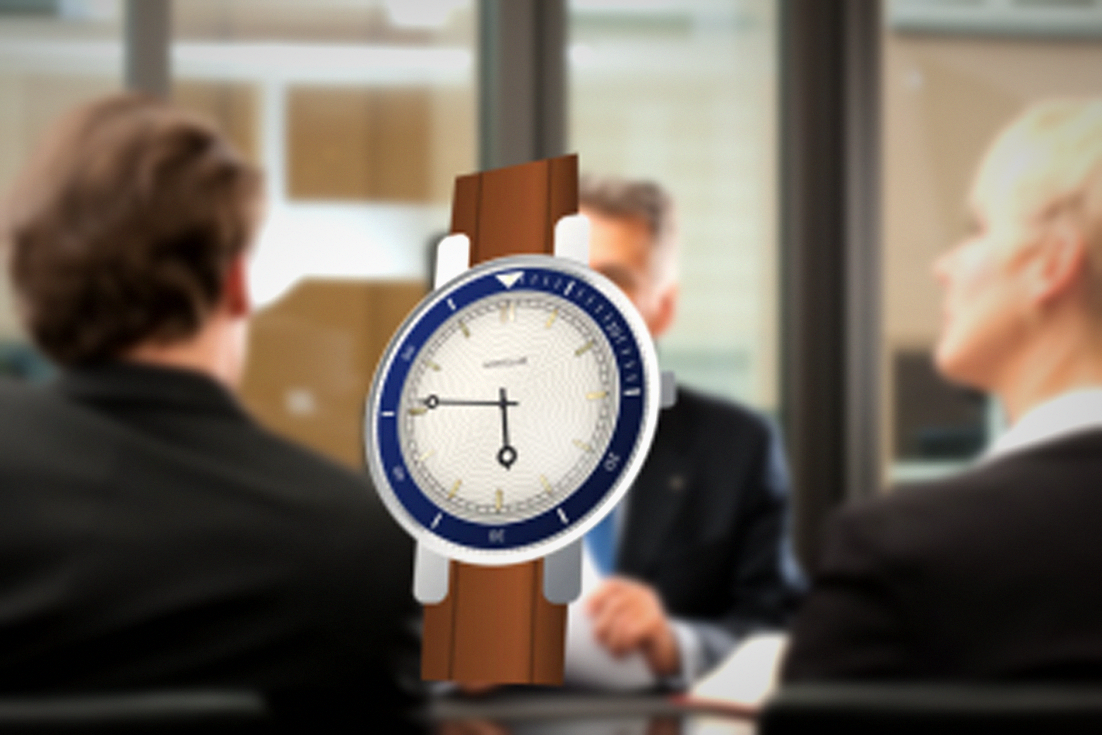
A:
5.46
